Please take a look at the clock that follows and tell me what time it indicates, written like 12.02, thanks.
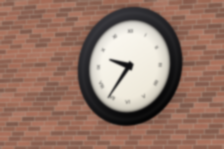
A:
9.36
